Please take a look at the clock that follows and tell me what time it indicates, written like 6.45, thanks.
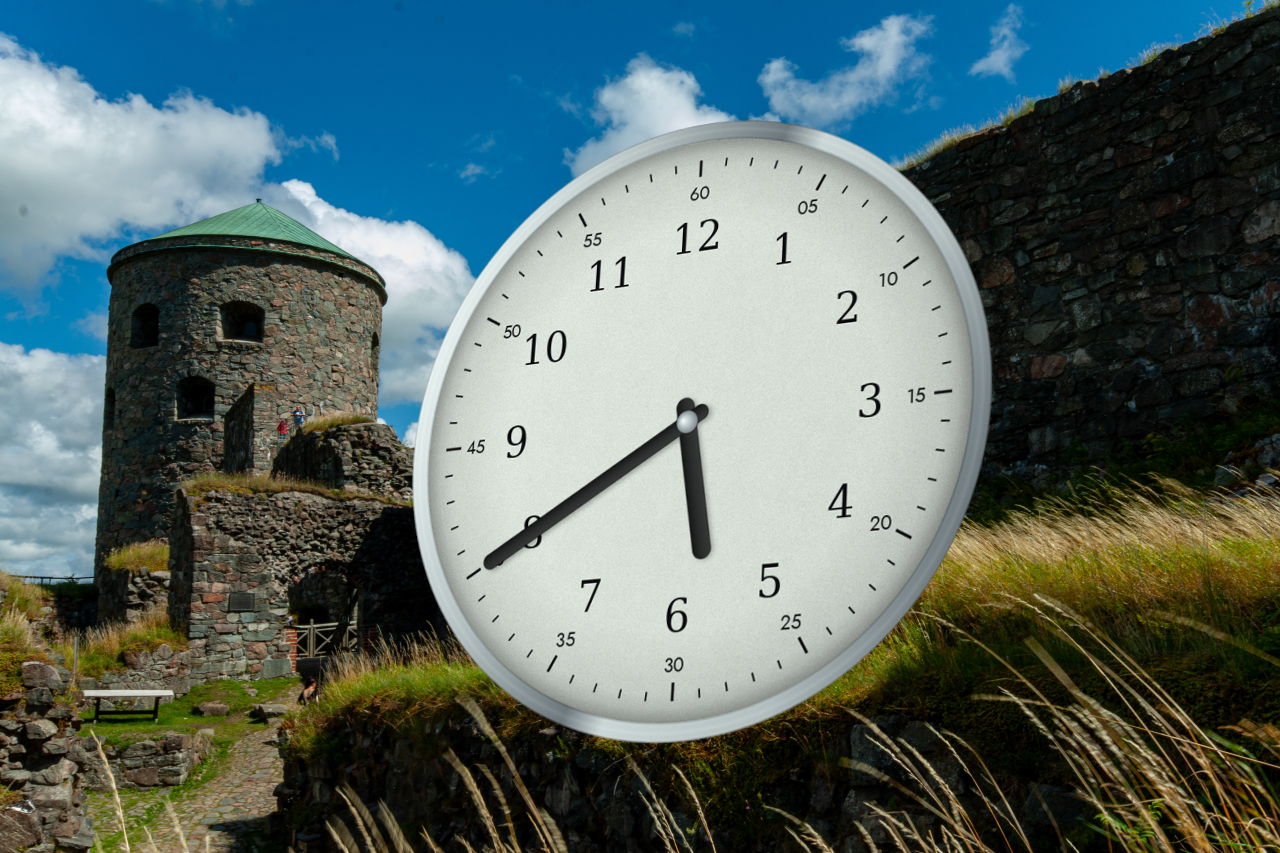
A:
5.40
